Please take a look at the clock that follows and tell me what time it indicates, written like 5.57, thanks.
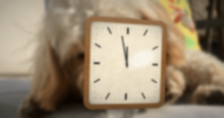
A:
11.58
